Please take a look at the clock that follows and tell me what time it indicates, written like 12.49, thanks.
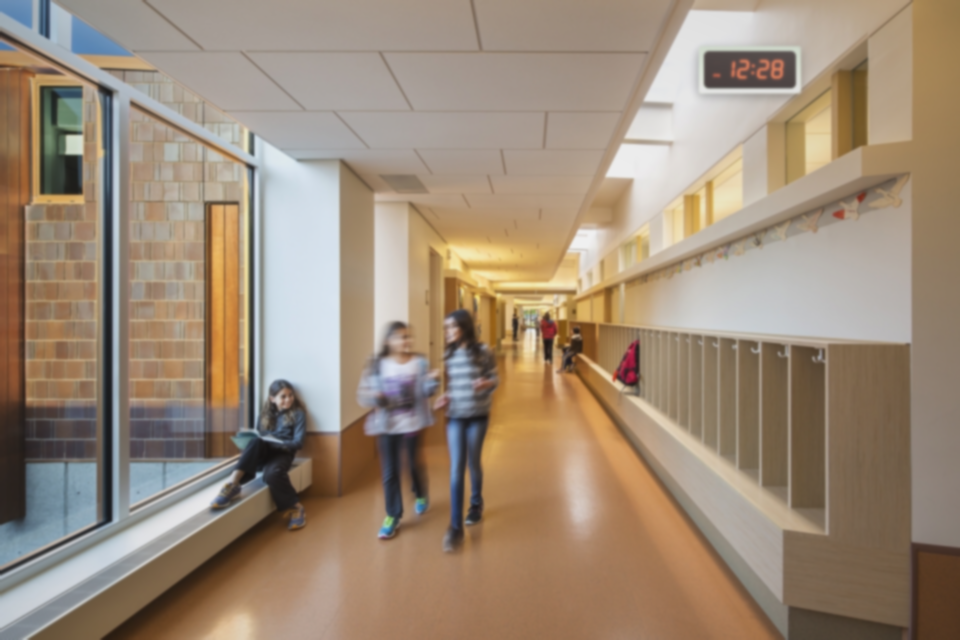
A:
12.28
